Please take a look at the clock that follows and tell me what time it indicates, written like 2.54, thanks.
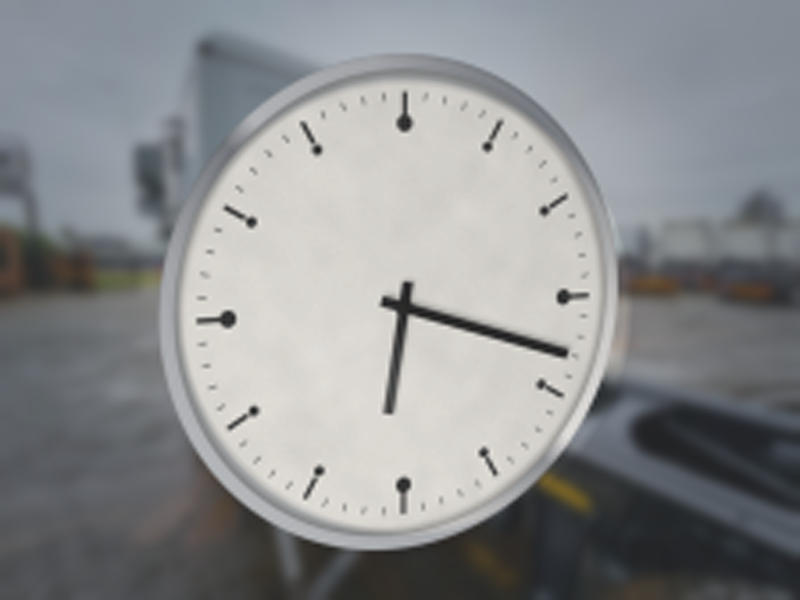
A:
6.18
